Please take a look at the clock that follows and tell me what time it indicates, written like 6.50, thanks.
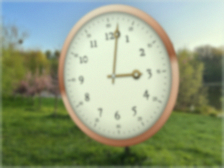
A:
3.02
